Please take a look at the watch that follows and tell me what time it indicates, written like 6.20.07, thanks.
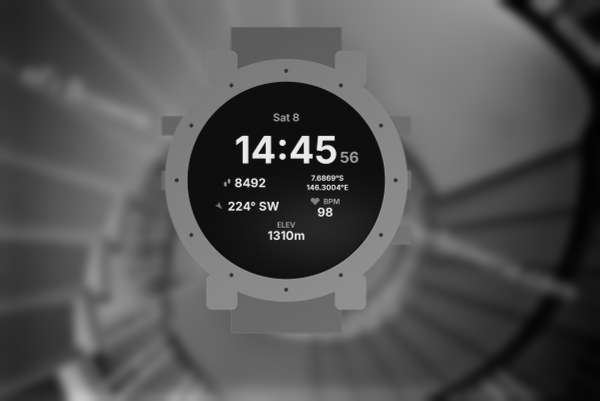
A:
14.45.56
